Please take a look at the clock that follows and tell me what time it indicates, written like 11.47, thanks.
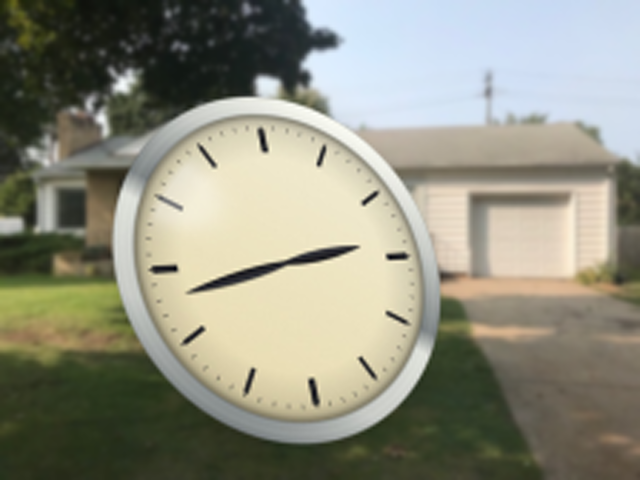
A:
2.43
